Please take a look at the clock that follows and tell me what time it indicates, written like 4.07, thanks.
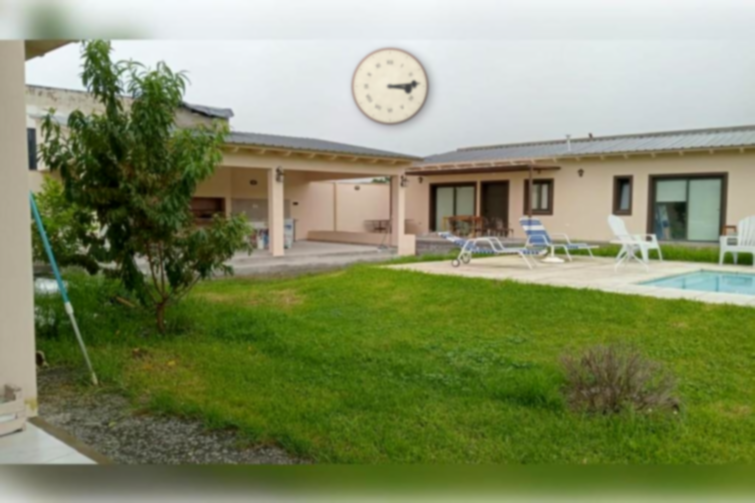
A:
3.14
